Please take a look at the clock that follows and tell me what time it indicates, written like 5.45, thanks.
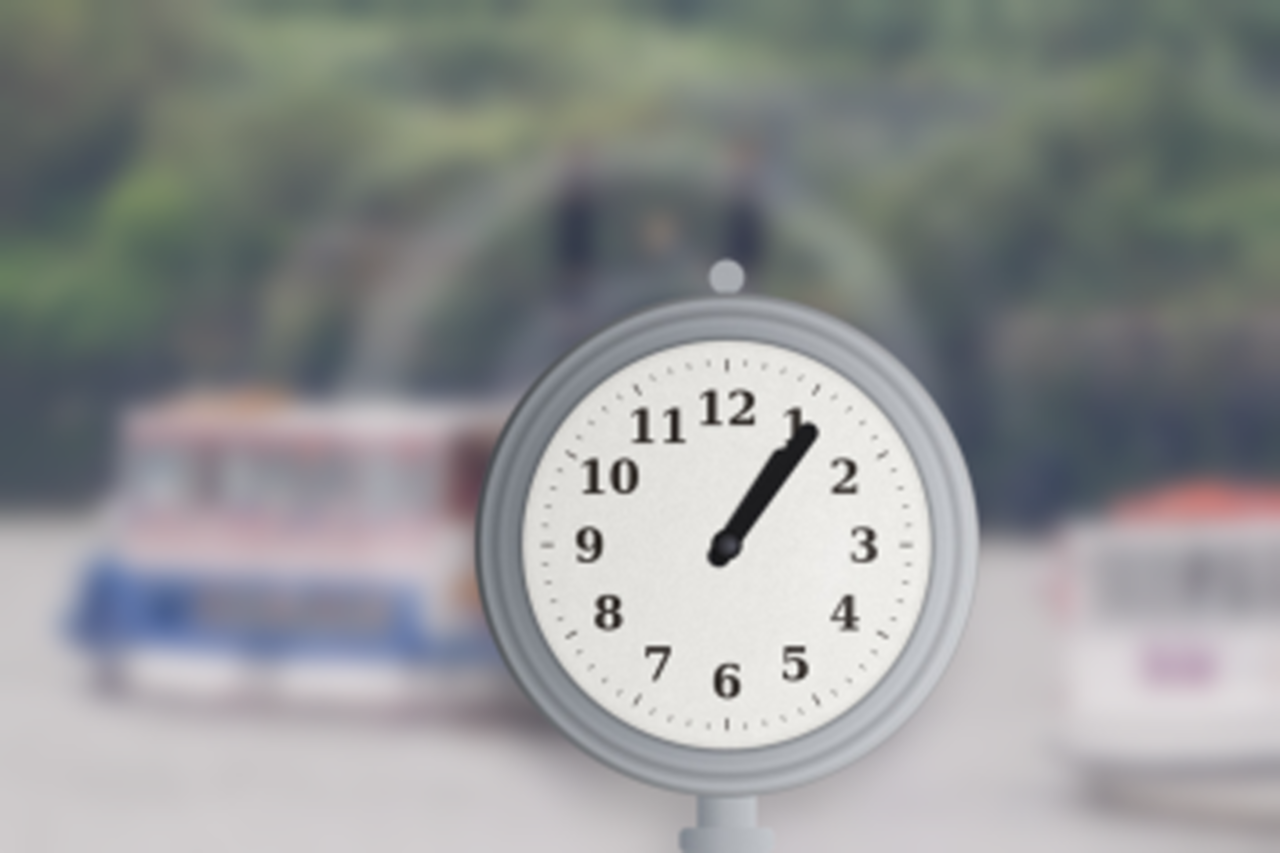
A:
1.06
